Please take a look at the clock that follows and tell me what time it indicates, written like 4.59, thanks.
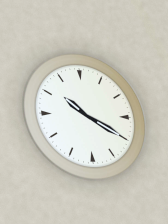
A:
10.20
